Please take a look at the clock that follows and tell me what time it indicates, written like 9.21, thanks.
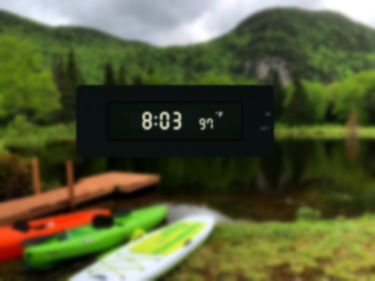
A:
8.03
